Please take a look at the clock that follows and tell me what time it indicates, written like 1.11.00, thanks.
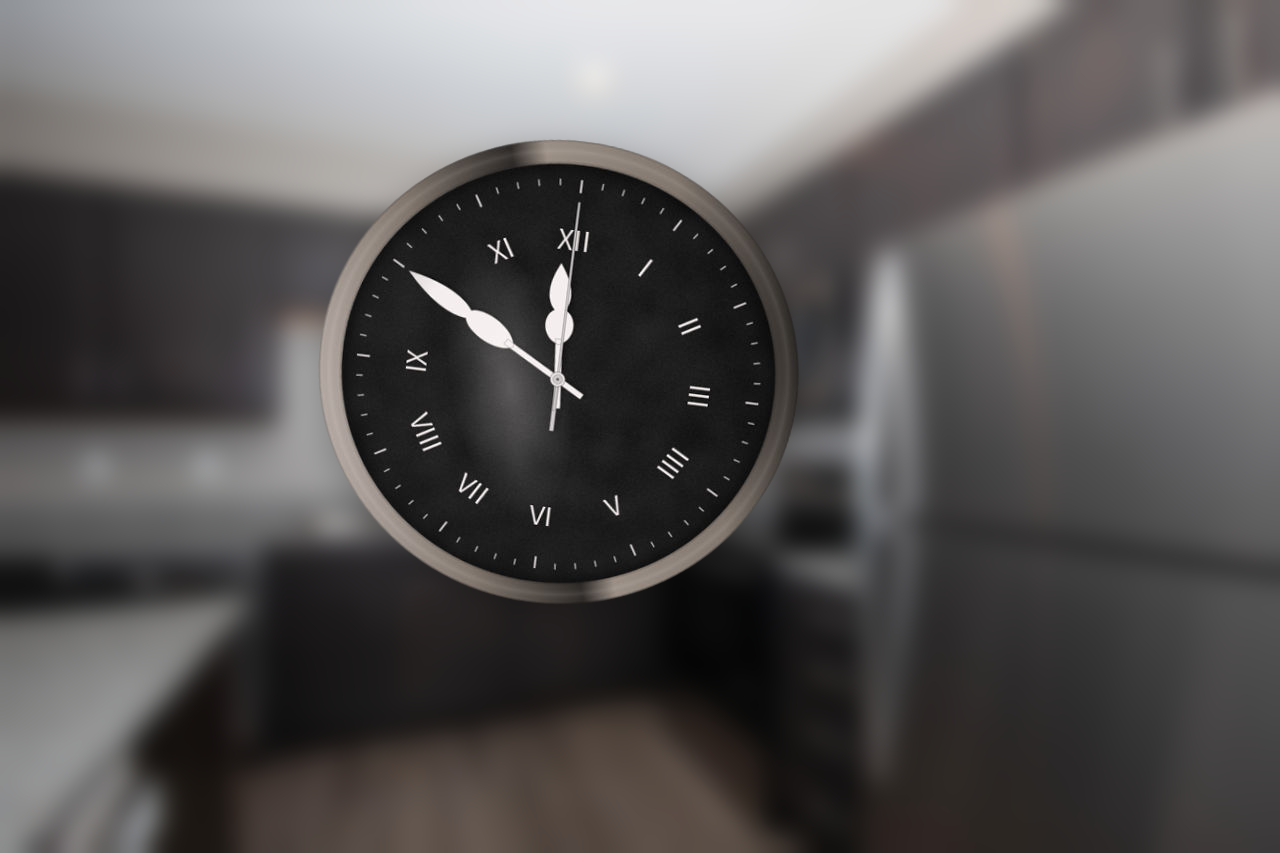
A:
11.50.00
